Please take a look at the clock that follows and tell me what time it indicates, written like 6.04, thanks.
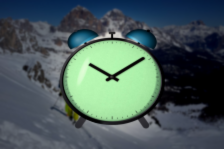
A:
10.09
